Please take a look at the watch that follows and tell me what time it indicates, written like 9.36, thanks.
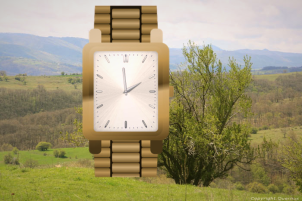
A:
1.59
